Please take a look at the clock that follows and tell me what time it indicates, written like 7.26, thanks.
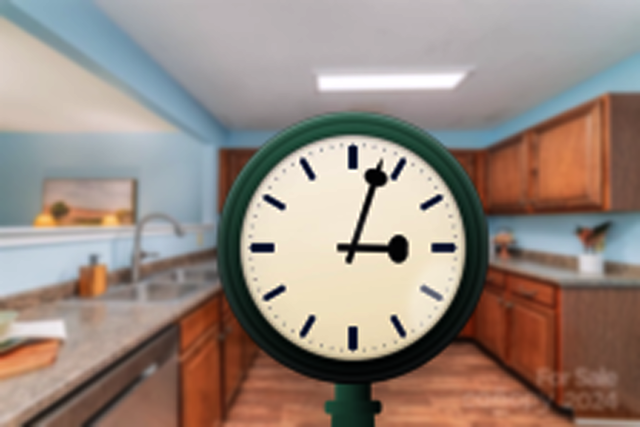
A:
3.03
